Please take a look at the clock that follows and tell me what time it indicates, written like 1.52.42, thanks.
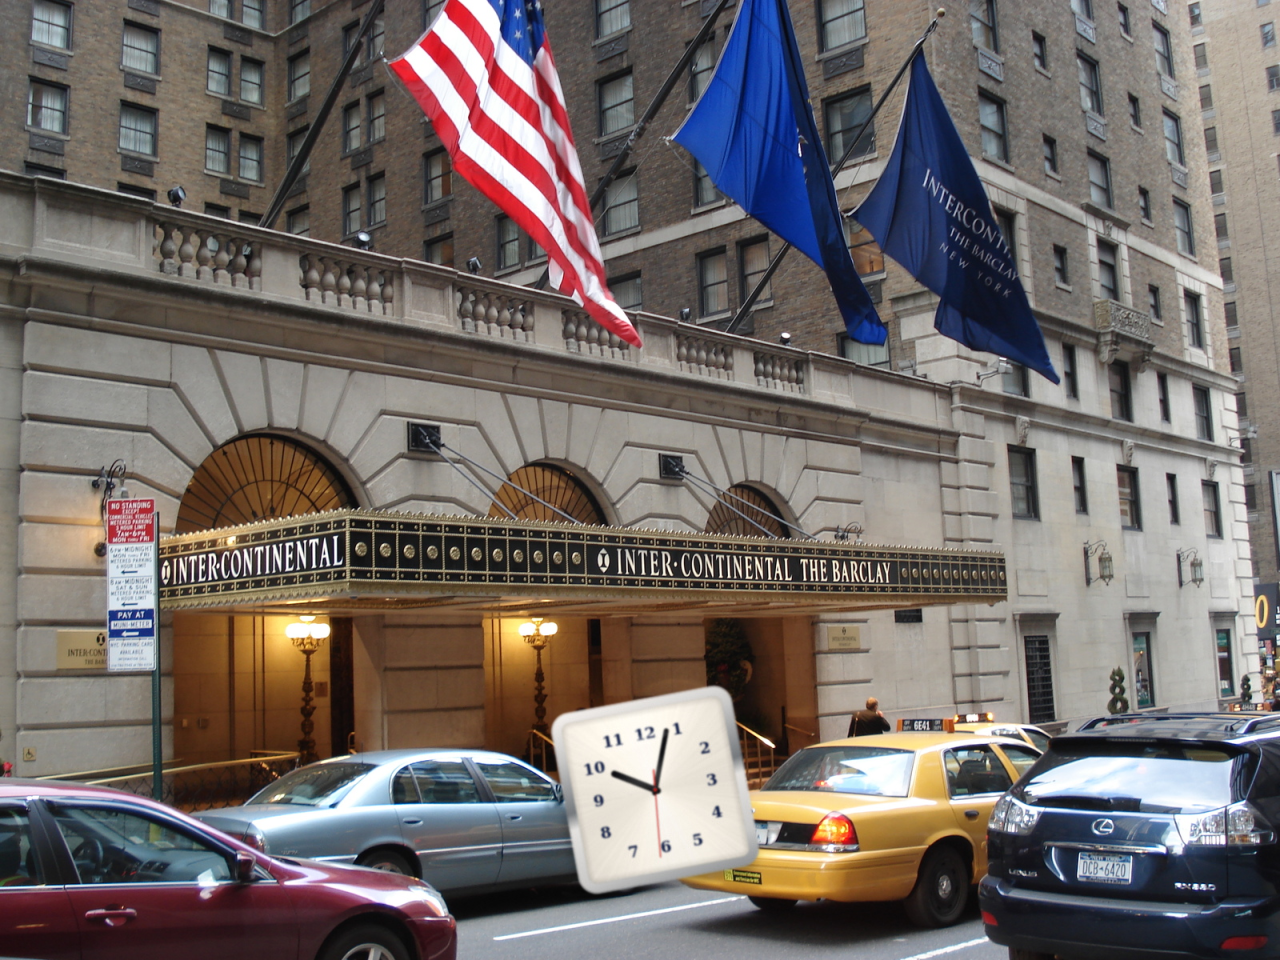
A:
10.03.31
